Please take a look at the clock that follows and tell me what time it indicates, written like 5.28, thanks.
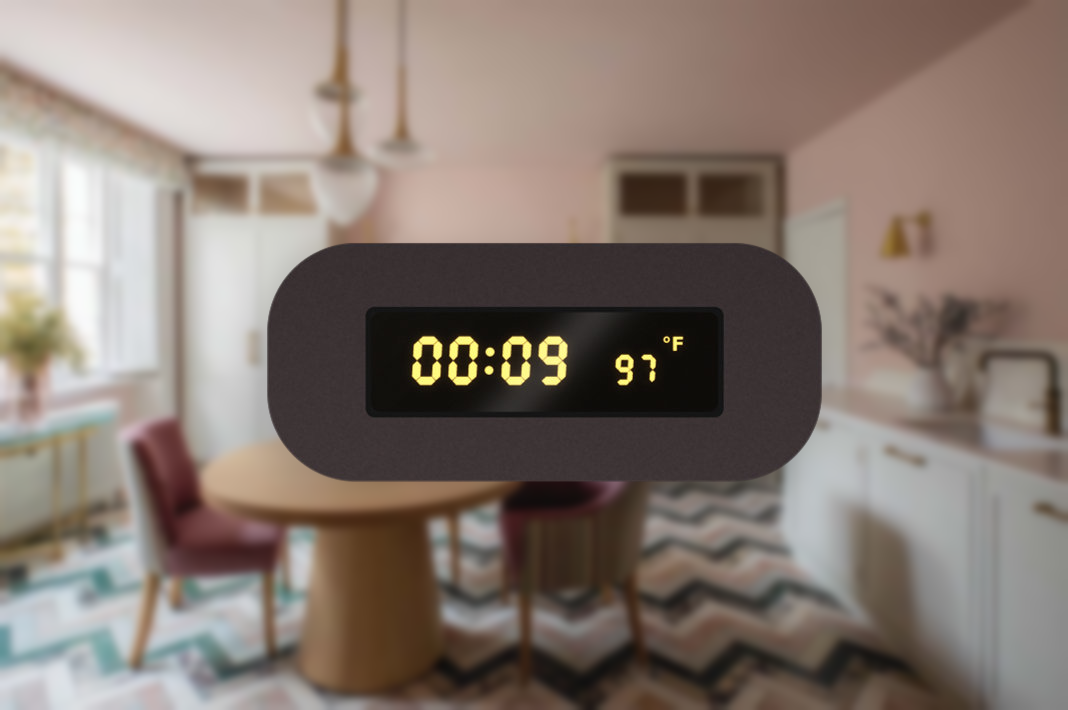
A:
0.09
